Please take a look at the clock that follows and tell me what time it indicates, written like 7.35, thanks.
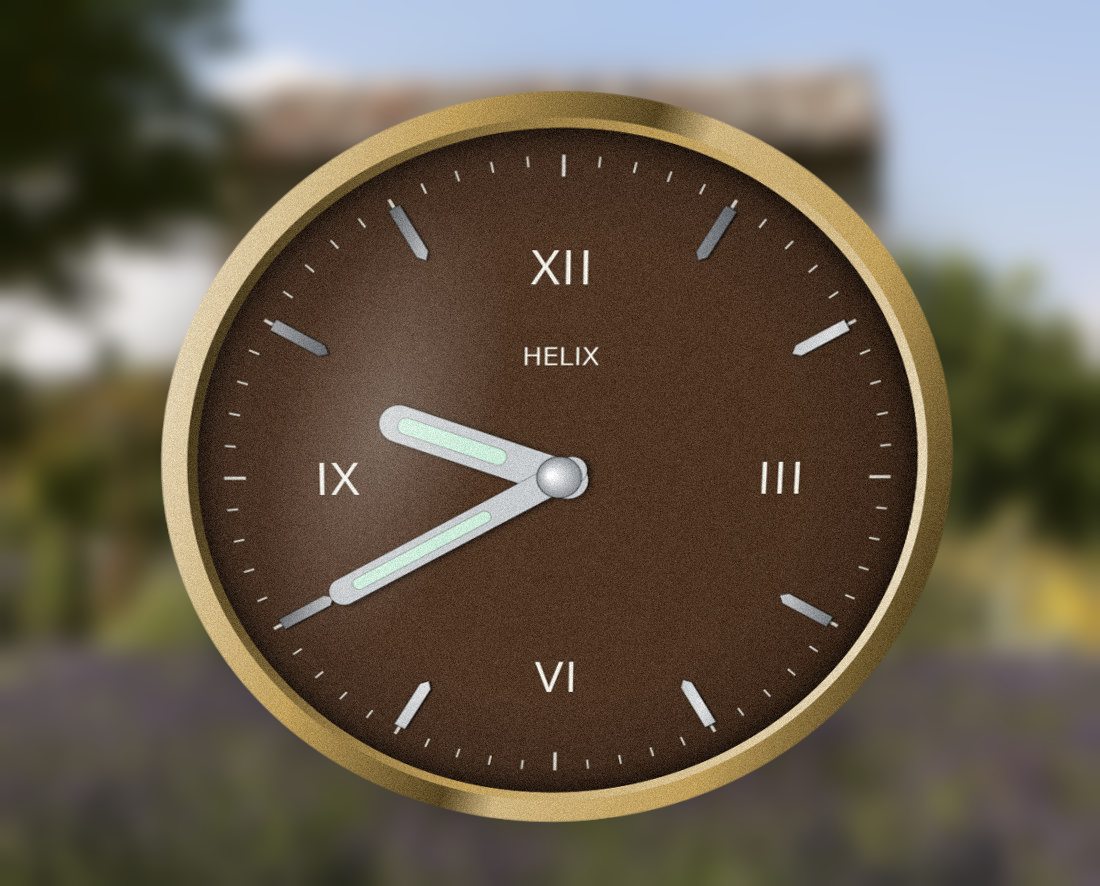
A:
9.40
